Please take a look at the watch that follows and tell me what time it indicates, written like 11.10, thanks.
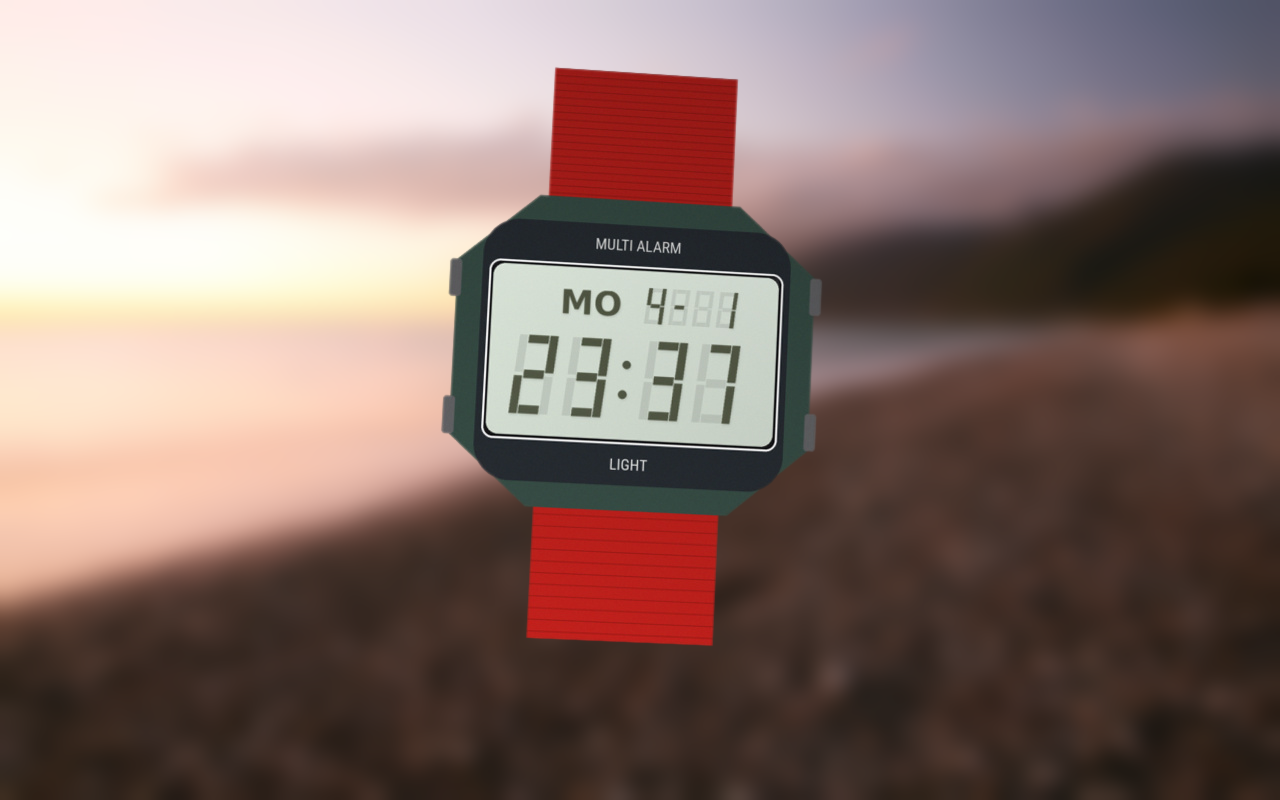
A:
23.37
